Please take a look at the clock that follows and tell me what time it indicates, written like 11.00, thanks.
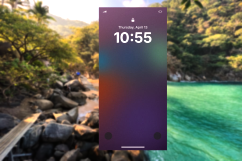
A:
10.55
